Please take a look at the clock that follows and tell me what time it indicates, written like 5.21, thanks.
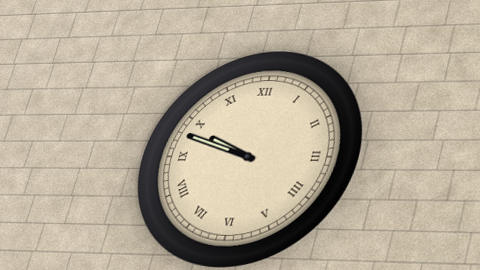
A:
9.48
